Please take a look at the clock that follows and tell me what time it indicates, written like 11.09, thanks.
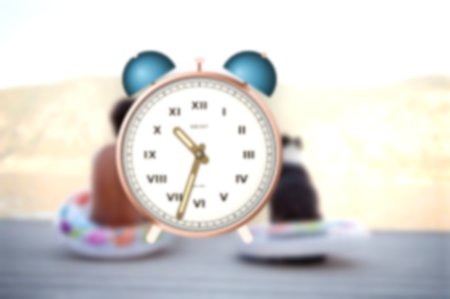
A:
10.33
